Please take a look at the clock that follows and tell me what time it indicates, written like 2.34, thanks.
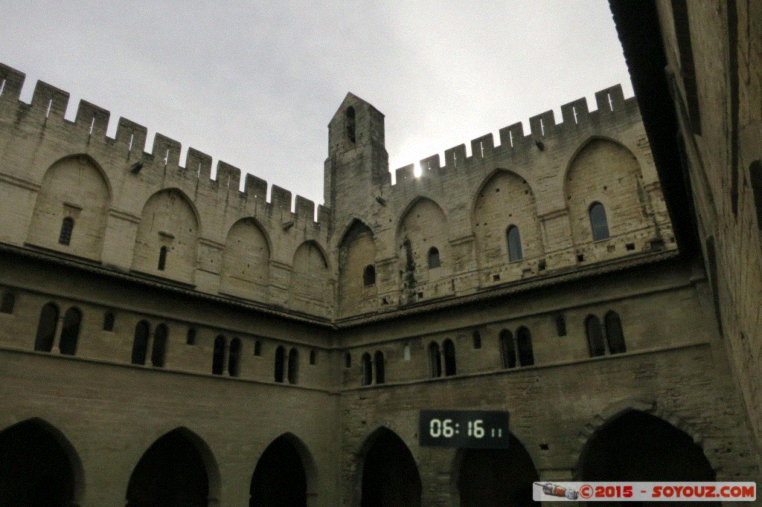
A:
6.16
